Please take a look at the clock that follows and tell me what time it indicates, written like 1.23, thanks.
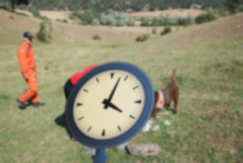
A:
4.03
